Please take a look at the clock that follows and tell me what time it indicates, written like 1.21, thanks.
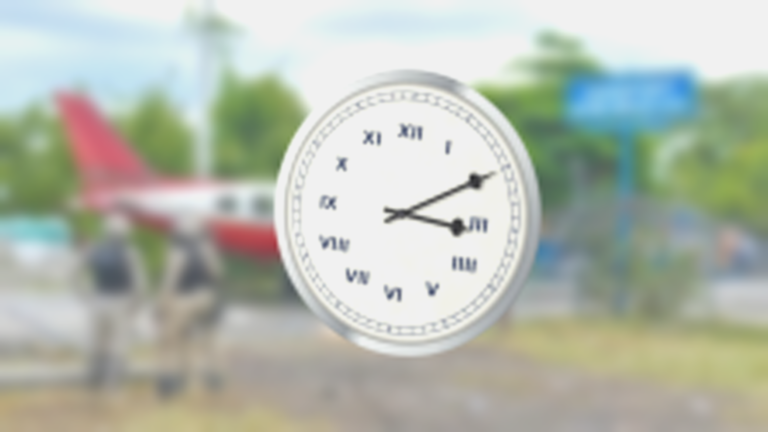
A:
3.10
